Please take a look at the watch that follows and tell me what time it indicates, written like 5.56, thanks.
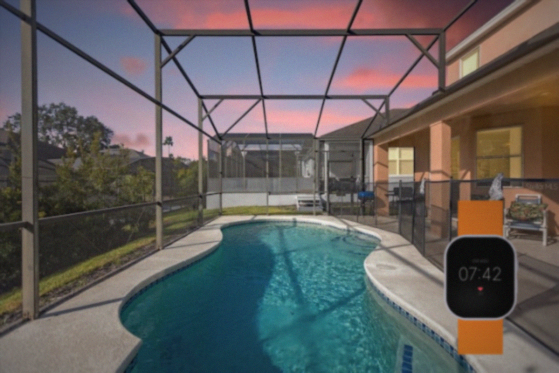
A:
7.42
